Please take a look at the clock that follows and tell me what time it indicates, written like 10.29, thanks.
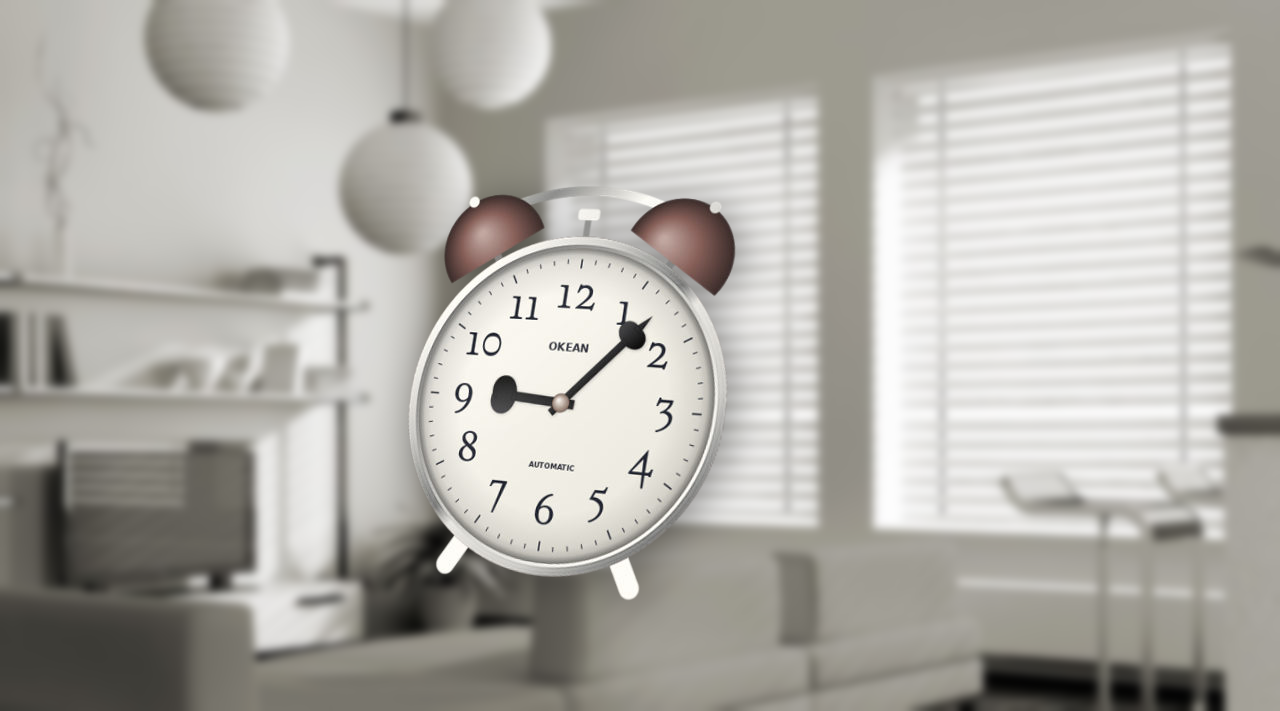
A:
9.07
